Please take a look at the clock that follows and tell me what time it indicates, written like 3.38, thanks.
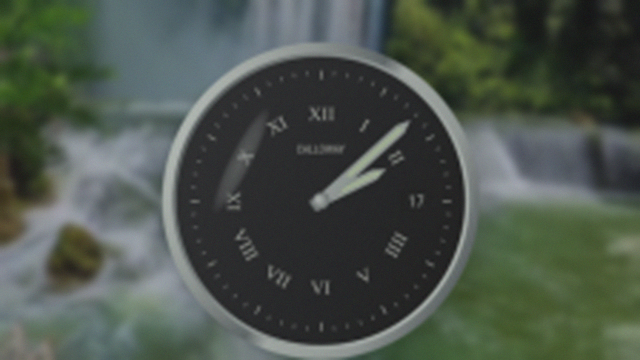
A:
2.08
